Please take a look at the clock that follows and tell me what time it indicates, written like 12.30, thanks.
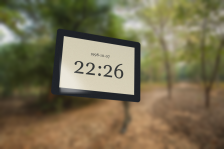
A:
22.26
